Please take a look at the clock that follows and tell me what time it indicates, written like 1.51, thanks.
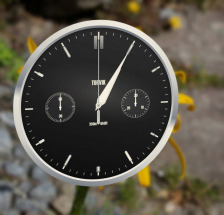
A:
1.05
